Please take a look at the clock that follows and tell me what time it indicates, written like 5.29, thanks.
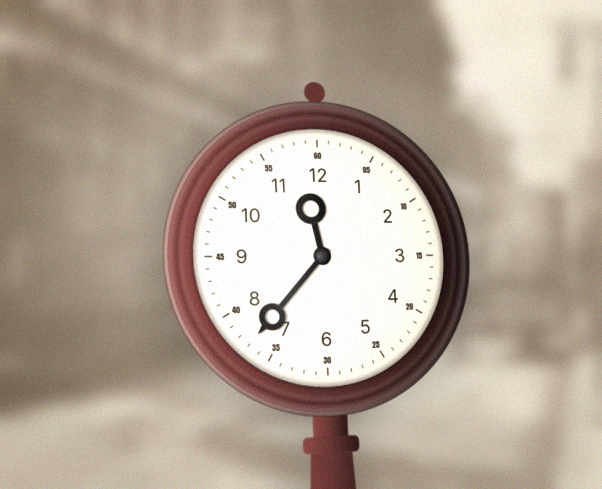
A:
11.37
